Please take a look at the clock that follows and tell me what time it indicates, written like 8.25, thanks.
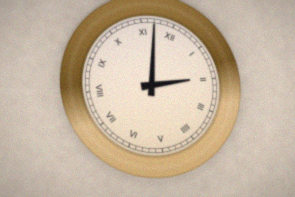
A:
1.57
